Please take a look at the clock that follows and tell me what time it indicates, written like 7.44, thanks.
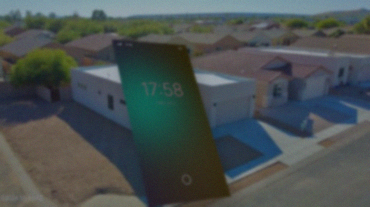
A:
17.58
